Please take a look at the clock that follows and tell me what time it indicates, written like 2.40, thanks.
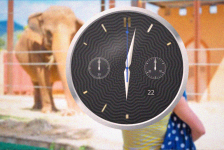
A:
6.02
